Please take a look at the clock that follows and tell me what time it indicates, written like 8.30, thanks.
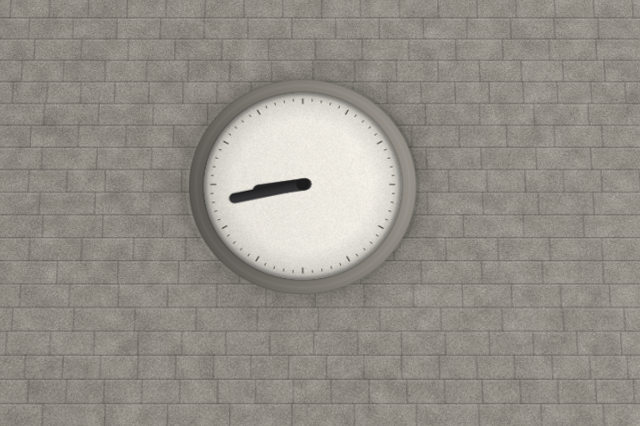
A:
8.43
